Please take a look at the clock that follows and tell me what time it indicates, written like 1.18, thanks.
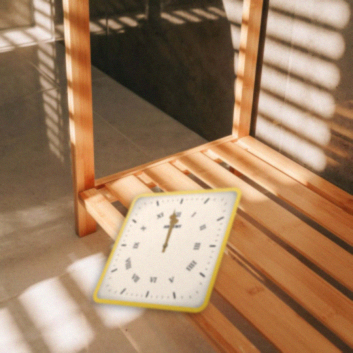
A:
11.59
